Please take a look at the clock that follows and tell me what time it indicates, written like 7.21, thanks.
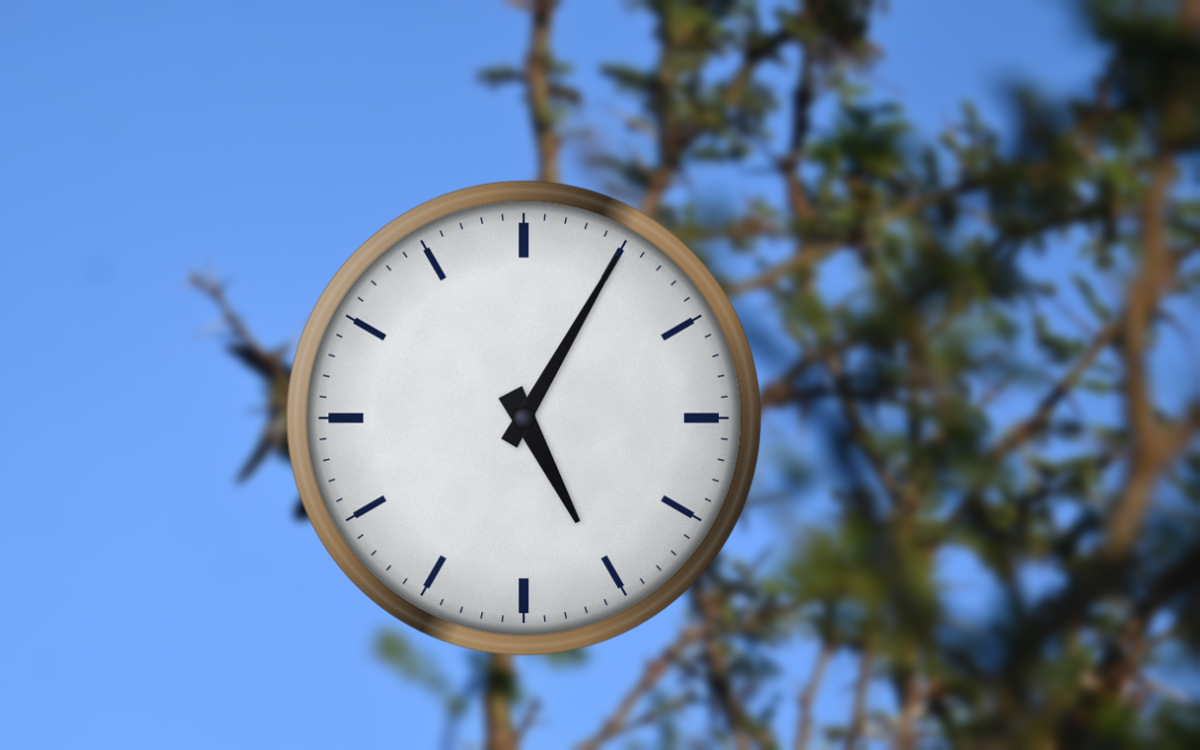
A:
5.05
